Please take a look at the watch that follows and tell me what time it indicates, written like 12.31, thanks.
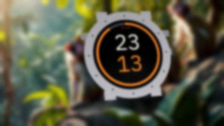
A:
23.13
